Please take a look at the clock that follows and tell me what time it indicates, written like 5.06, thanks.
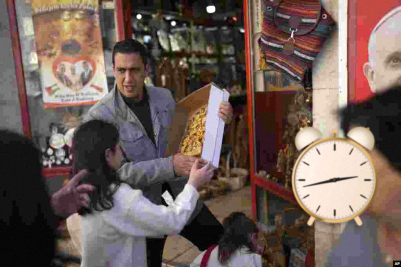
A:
2.43
